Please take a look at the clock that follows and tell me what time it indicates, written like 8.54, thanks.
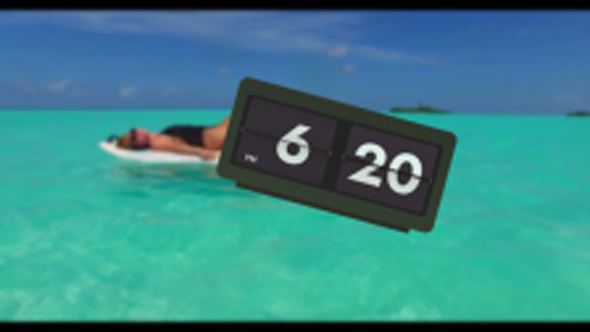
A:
6.20
